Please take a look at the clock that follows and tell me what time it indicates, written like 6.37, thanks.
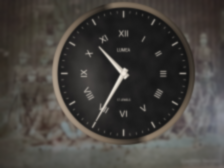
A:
10.35
